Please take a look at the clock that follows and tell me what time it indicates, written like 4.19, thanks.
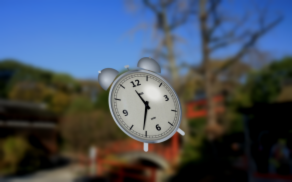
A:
11.36
